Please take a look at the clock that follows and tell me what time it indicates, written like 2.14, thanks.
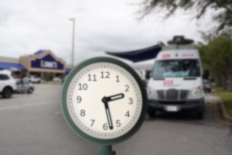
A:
2.28
